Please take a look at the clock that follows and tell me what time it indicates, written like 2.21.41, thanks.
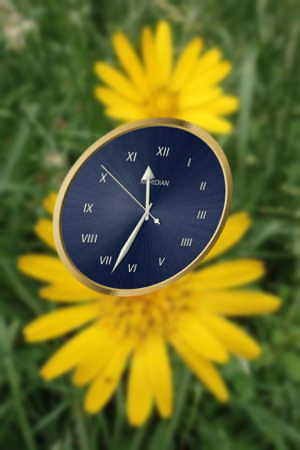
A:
11.32.51
